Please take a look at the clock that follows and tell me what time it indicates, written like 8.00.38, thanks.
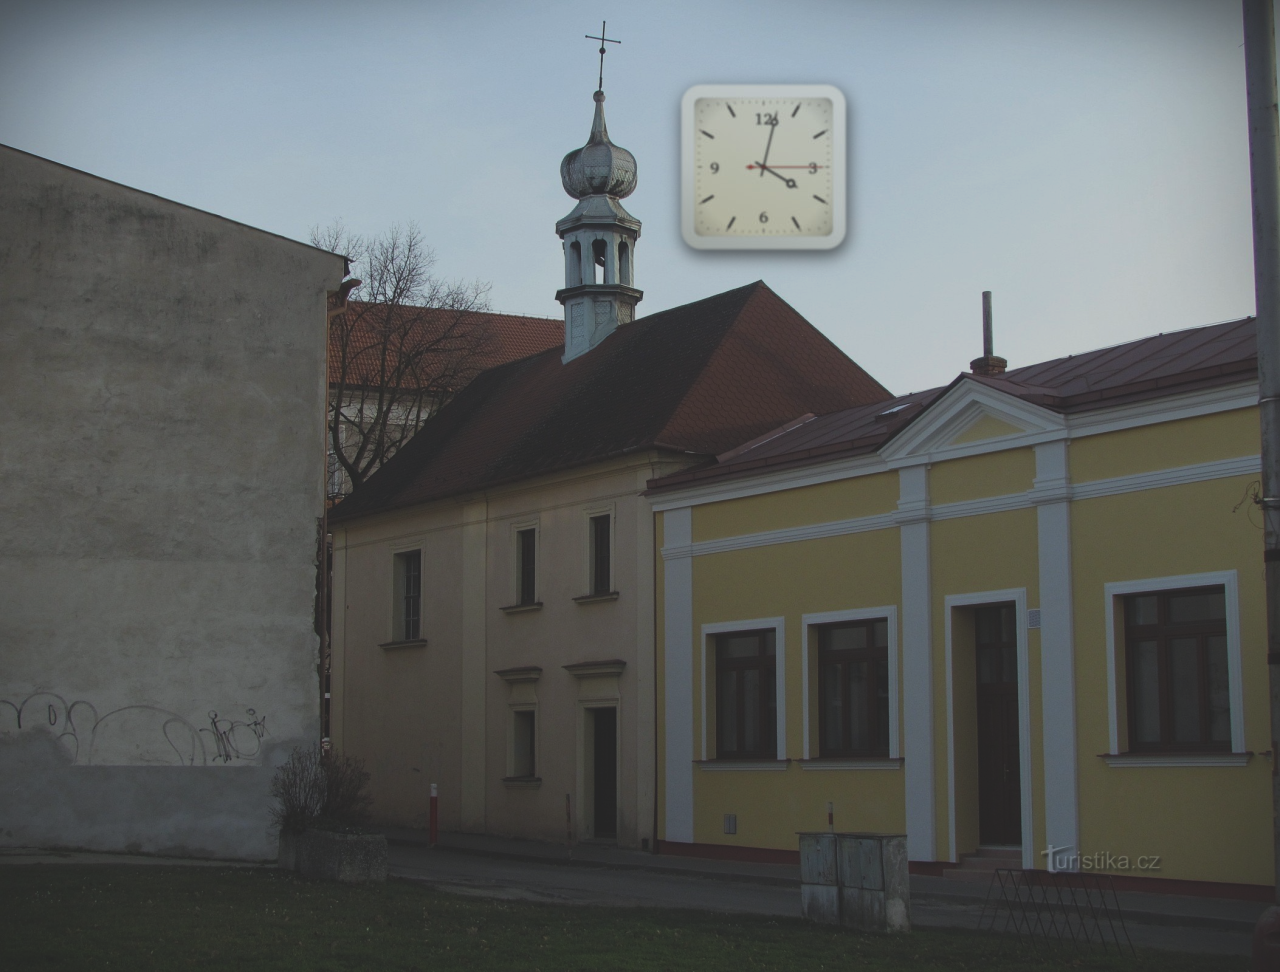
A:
4.02.15
